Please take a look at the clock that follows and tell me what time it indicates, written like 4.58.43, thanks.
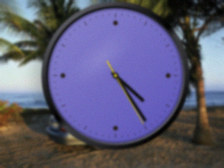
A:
4.24.25
